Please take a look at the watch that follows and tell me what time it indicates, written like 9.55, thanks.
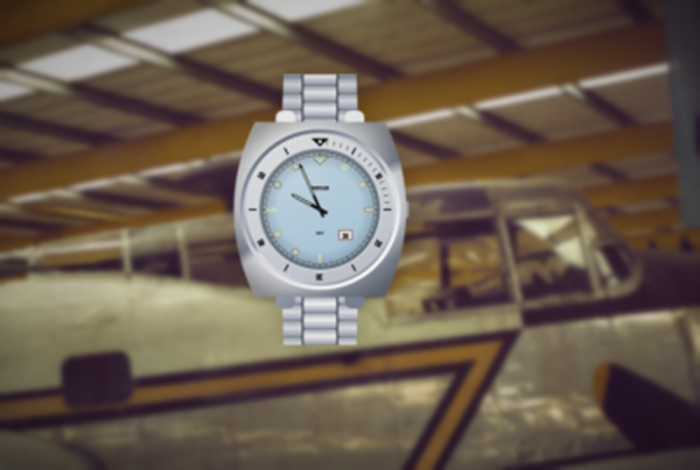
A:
9.56
